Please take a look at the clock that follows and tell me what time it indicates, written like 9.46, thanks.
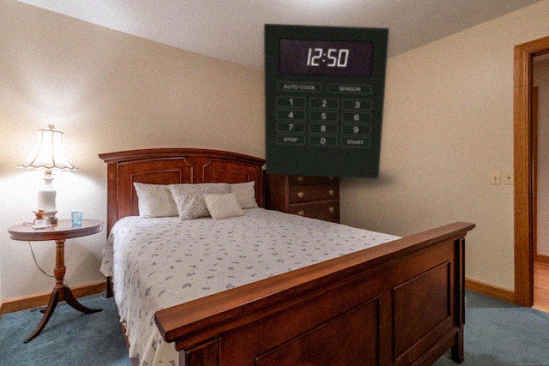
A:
12.50
